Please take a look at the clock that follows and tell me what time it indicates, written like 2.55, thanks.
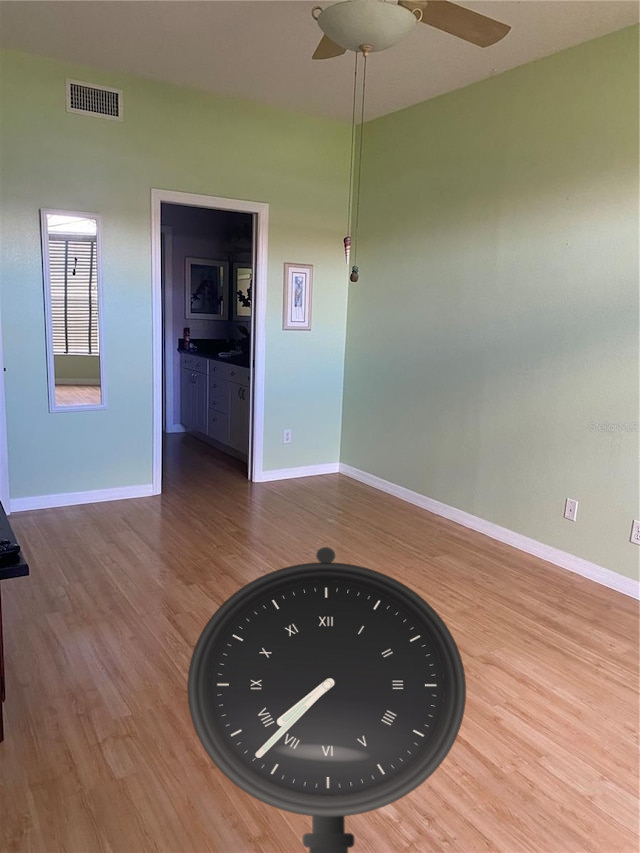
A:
7.37
